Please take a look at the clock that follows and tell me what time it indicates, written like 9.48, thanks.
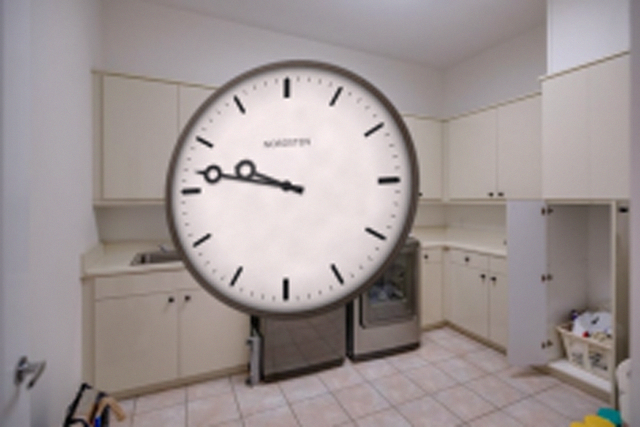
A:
9.47
